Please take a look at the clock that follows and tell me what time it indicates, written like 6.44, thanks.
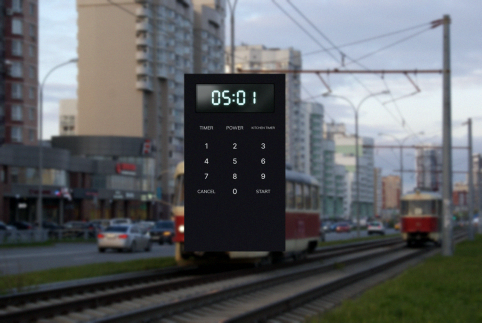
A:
5.01
